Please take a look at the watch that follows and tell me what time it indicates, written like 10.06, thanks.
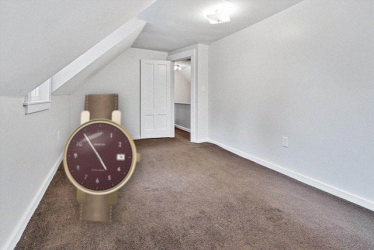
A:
4.54
